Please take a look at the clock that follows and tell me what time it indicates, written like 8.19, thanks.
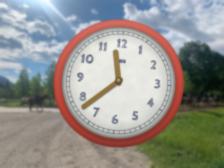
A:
11.38
